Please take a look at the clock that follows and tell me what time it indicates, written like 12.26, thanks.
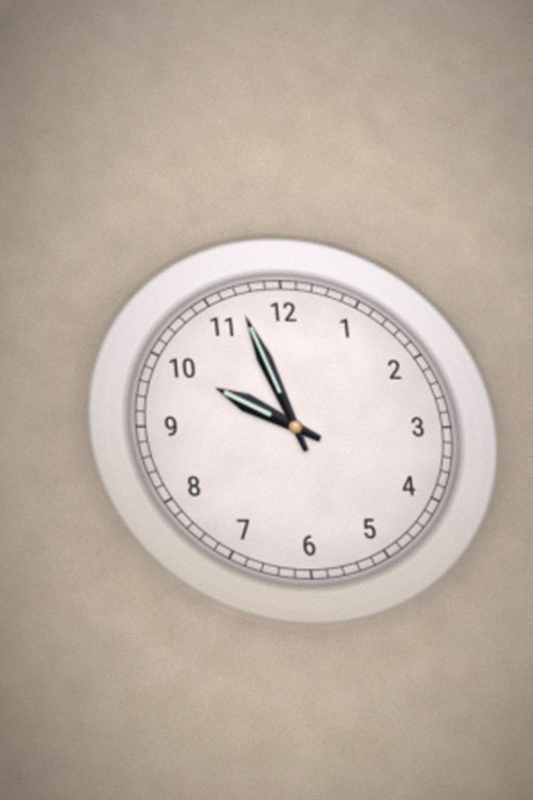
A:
9.57
